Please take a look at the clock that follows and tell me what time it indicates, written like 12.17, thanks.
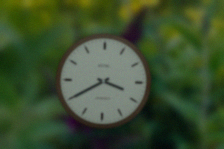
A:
3.40
